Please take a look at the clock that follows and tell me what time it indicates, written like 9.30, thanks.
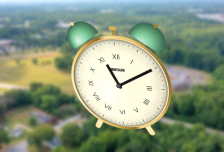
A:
11.10
